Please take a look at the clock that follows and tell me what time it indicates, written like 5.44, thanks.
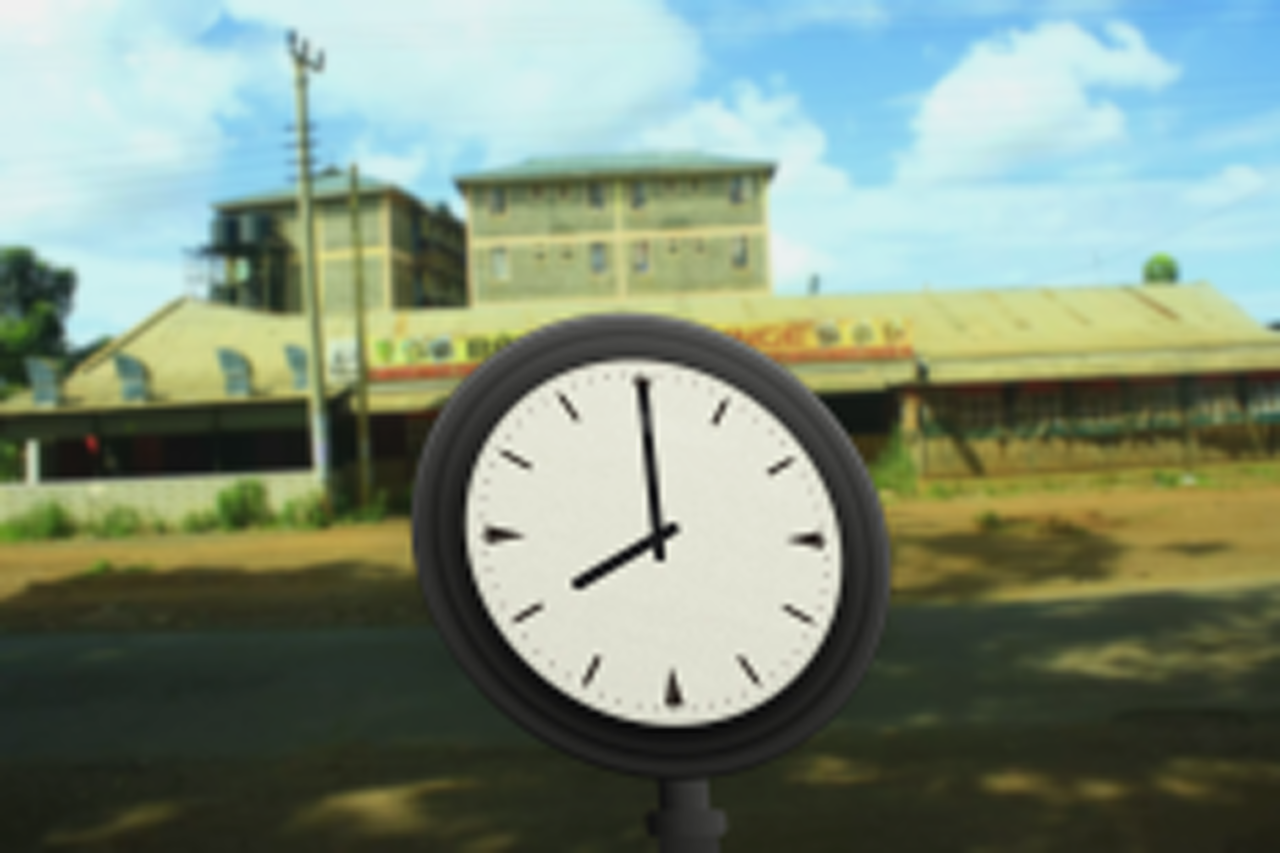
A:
8.00
